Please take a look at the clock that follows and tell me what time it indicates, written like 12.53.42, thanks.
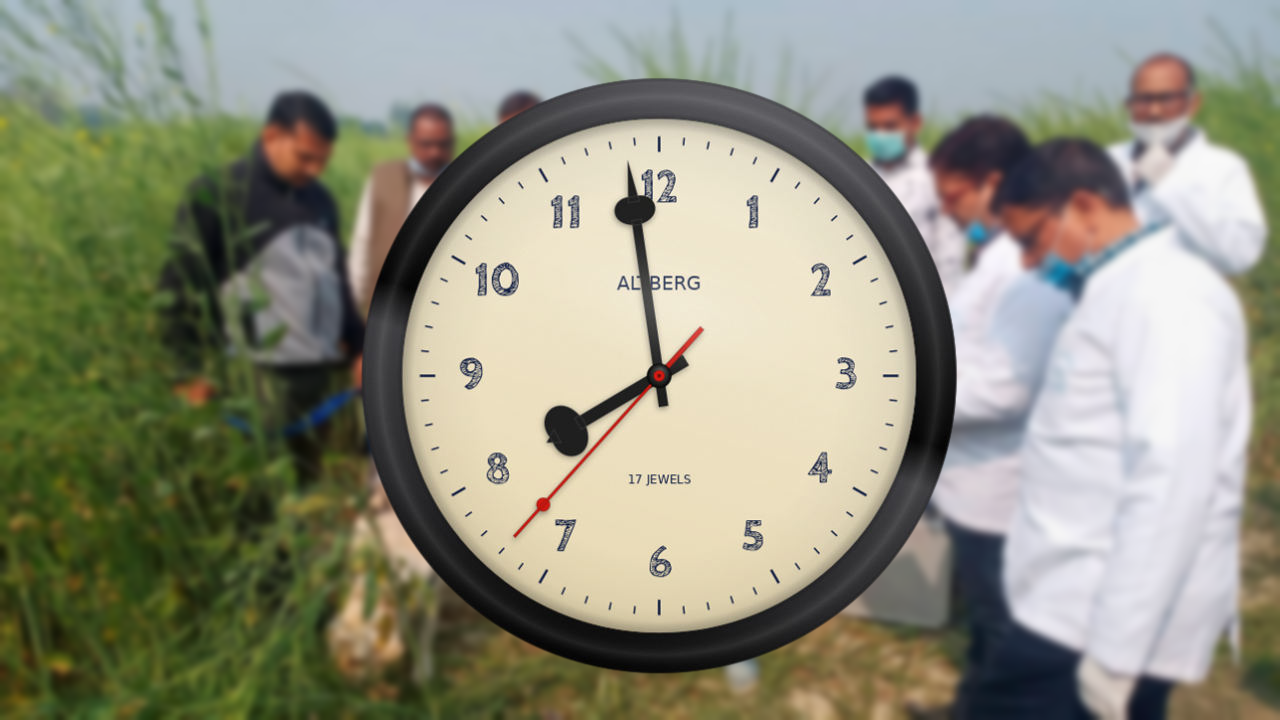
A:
7.58.37
